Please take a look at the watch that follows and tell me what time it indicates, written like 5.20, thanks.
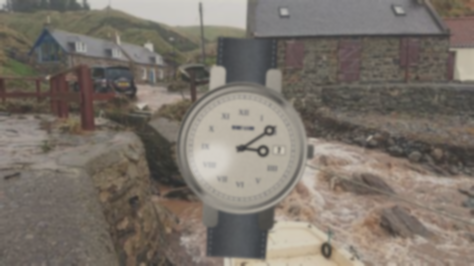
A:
3.09
